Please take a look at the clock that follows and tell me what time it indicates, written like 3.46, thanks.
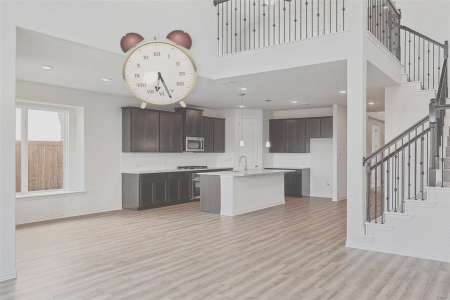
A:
6.27
